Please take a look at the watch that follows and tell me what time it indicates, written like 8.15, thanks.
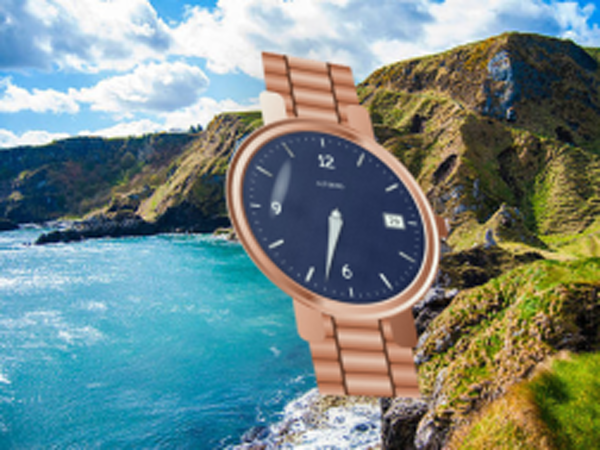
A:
6.33
